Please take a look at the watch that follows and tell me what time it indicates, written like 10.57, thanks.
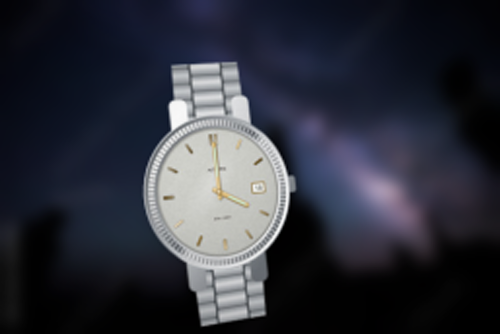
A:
4.00
